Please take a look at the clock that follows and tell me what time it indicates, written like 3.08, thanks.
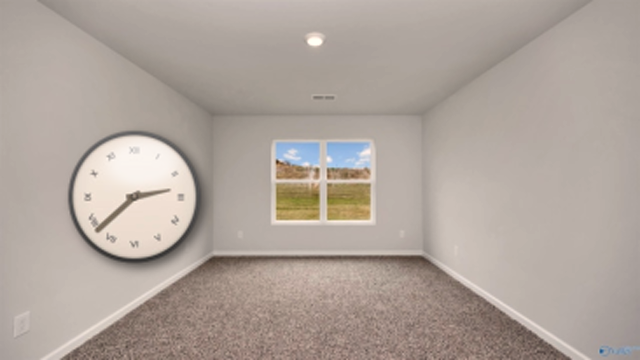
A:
2.38
